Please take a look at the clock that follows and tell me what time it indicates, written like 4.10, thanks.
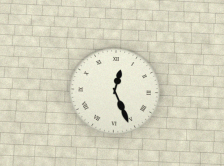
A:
12.26
